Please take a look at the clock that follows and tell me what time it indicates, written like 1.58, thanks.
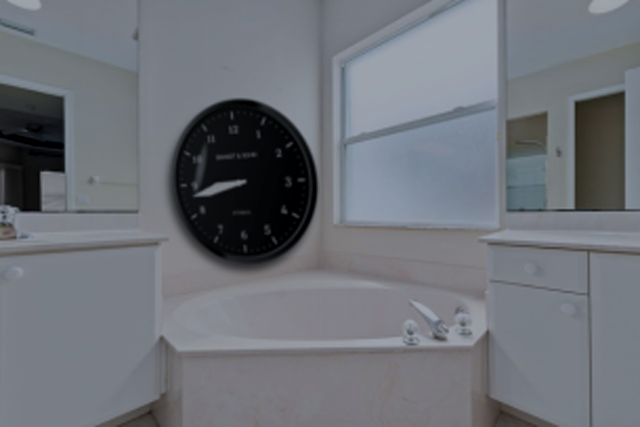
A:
8.43
